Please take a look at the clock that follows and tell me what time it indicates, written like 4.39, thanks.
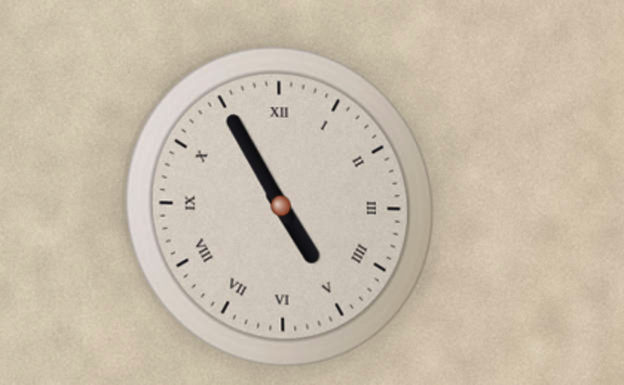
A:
4.55
